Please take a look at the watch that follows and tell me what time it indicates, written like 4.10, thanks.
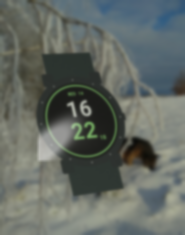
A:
16.22
